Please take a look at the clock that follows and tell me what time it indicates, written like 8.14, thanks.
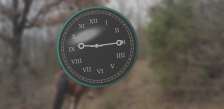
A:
9.15
